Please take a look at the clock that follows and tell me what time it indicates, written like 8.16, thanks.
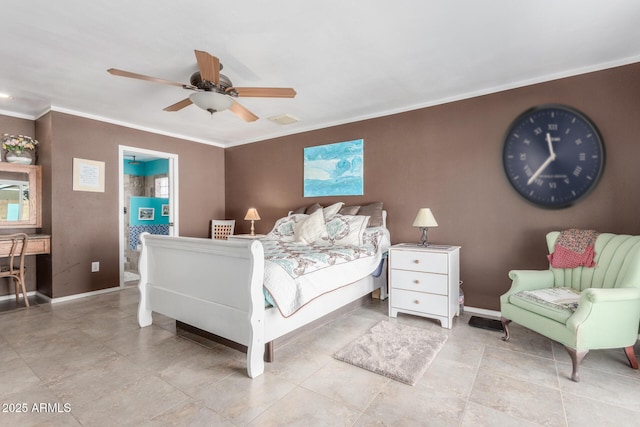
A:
11.37
